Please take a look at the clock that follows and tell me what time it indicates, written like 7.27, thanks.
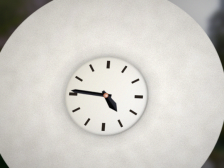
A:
4.46
